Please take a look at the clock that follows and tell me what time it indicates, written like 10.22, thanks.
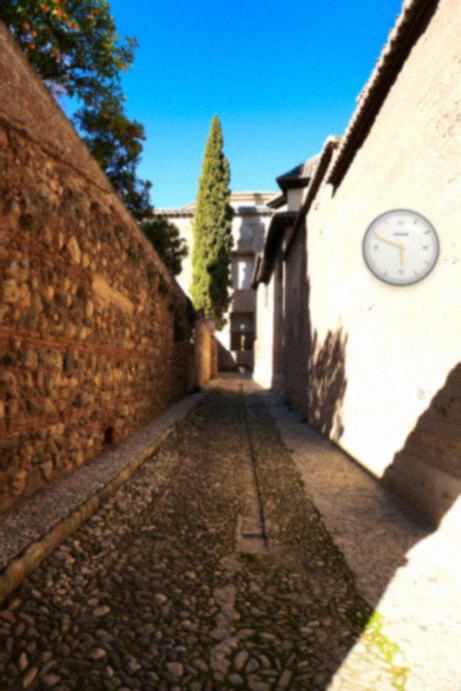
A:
5.49
